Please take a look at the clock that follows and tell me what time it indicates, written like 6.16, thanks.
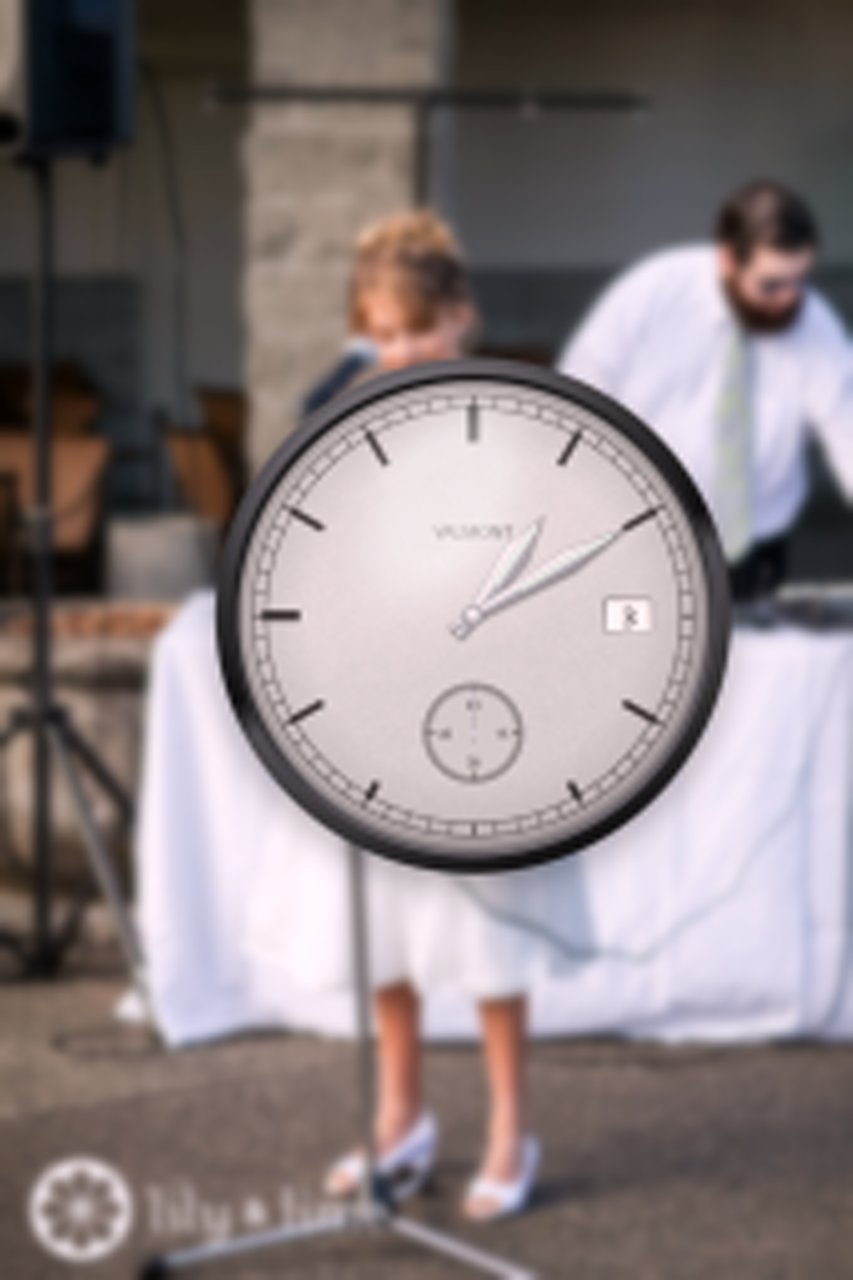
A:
1.10
